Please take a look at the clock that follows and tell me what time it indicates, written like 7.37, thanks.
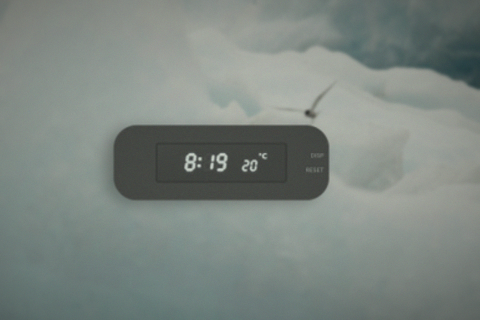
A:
8.19
